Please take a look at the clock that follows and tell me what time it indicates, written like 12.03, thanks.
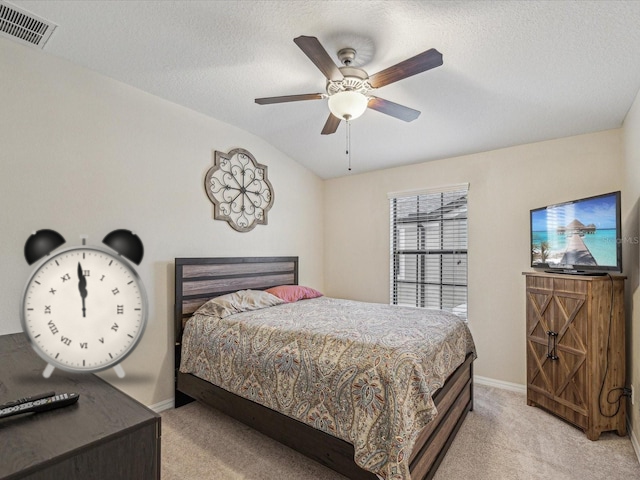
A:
11.59
